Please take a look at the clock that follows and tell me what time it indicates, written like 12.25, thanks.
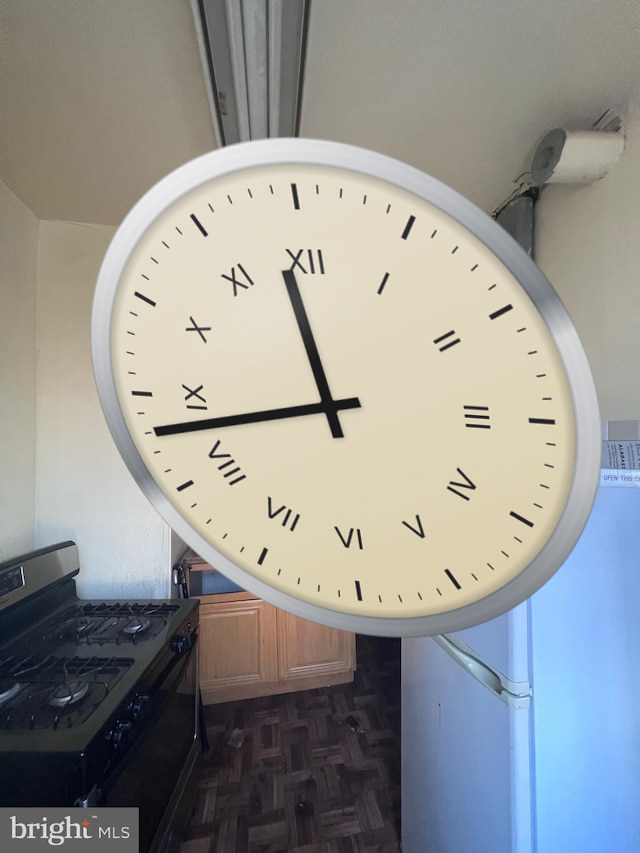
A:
11.43
